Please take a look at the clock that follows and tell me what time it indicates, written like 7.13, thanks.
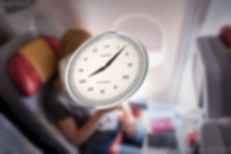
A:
8.07
